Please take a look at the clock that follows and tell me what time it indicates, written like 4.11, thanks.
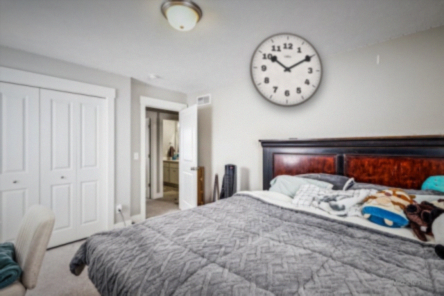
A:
10.10
